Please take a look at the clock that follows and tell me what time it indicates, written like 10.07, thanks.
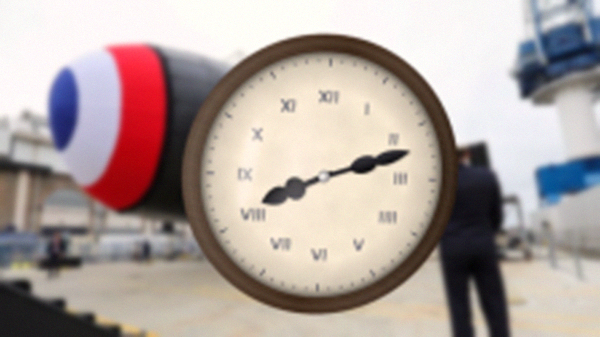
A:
8.12
